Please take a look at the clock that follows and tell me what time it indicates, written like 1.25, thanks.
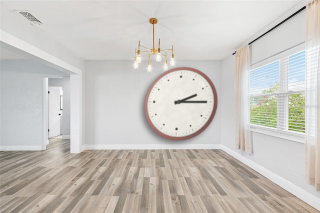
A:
2.15
